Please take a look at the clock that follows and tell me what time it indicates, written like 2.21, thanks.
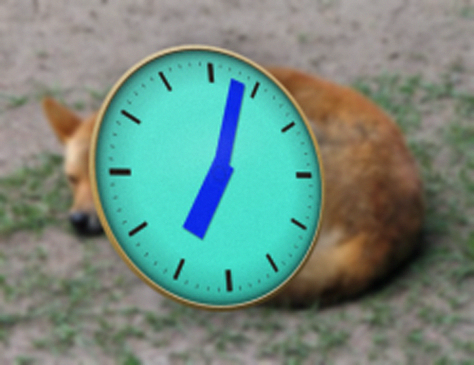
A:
7.03
